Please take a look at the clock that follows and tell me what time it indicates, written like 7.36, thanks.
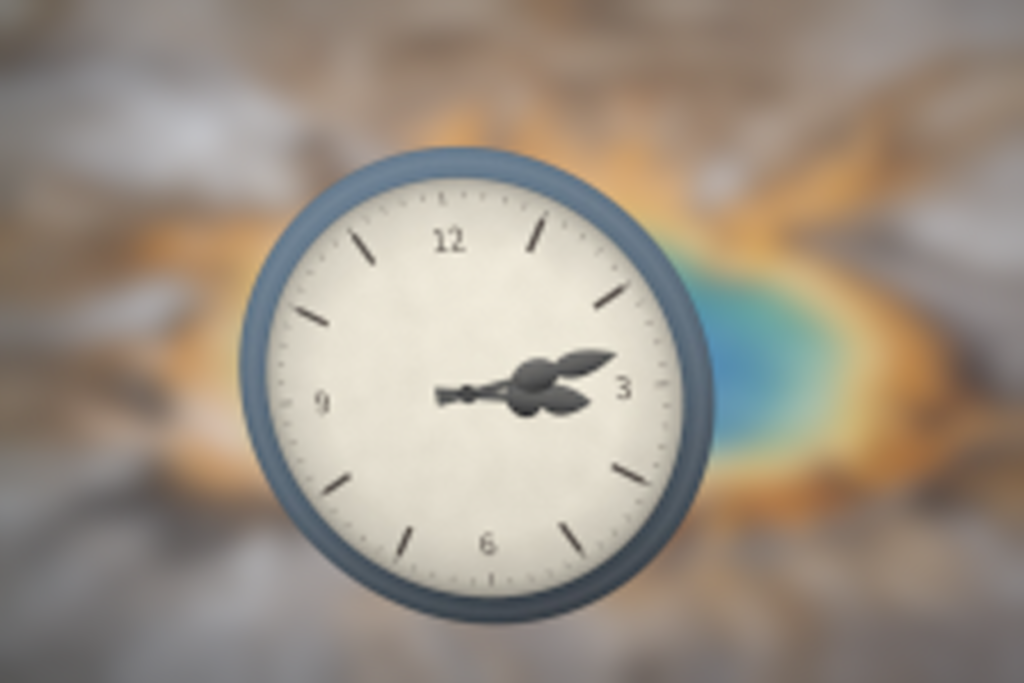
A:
3.13
